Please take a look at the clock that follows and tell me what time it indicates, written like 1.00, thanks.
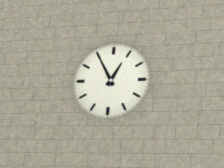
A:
12.55
